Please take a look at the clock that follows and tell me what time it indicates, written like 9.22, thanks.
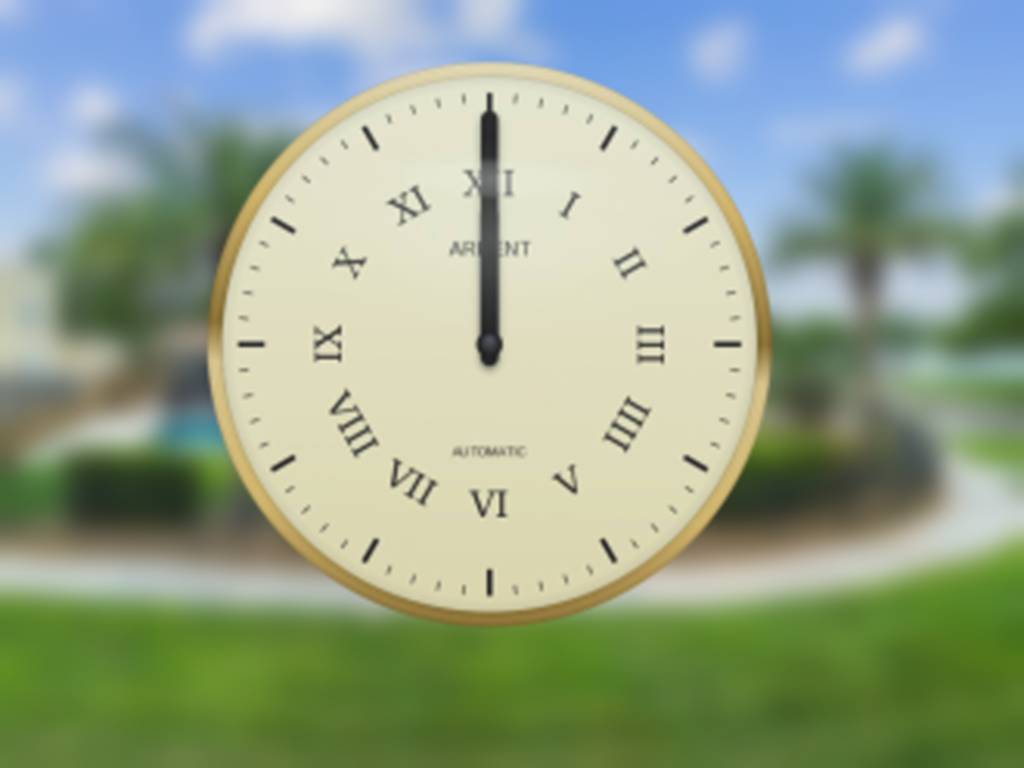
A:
12.00
